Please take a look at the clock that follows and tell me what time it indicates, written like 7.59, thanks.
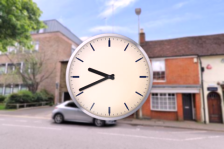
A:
9.41
